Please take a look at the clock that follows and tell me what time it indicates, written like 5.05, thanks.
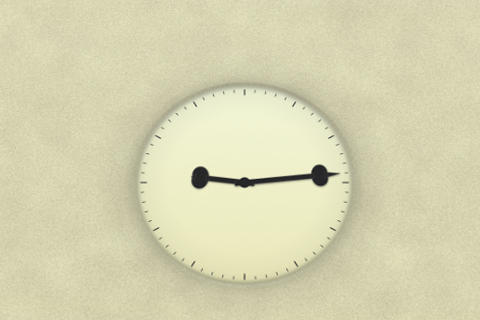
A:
9.14
